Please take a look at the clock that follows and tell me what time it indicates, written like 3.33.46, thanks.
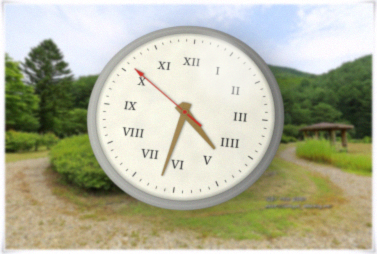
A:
4.31.51
